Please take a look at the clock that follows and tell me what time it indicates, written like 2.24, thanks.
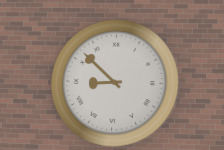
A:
8.52
